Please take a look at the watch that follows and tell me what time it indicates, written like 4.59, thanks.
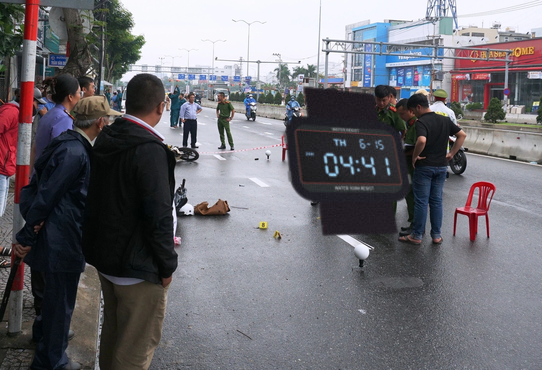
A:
4.41
